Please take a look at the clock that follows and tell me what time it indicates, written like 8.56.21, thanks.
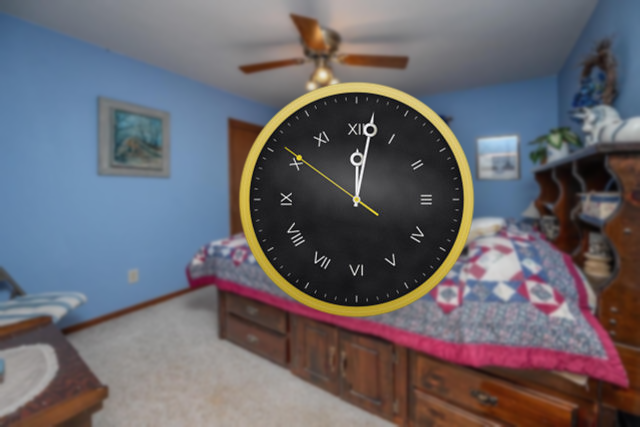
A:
12.01.51
